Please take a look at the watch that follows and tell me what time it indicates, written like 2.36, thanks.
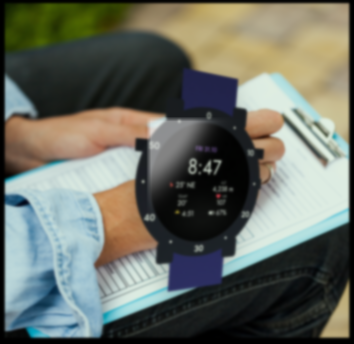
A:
8.47
